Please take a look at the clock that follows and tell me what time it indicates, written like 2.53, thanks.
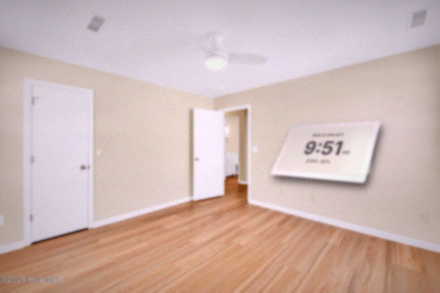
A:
9.51
